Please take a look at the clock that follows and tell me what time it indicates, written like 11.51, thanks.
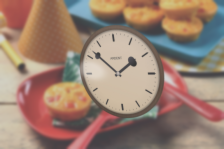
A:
1.52
